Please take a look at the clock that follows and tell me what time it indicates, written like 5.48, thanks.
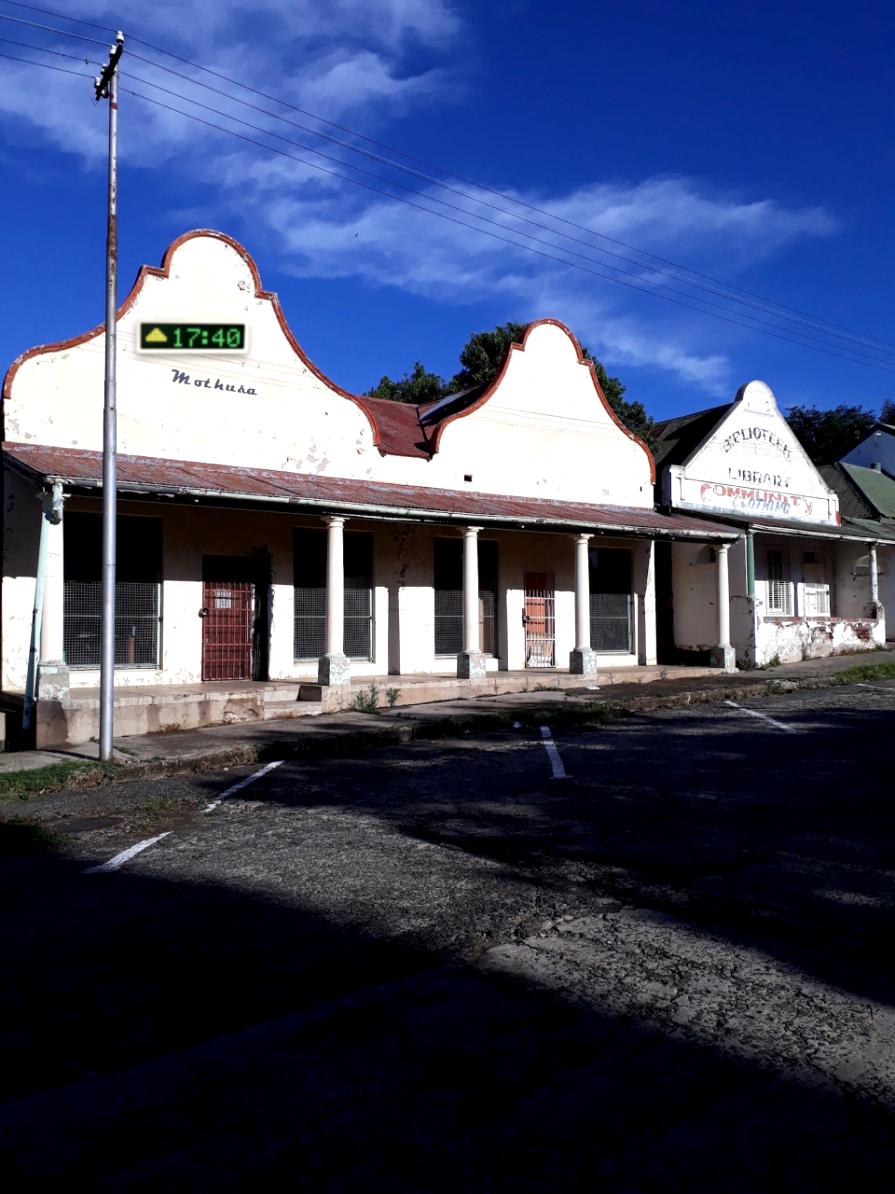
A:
17.40
